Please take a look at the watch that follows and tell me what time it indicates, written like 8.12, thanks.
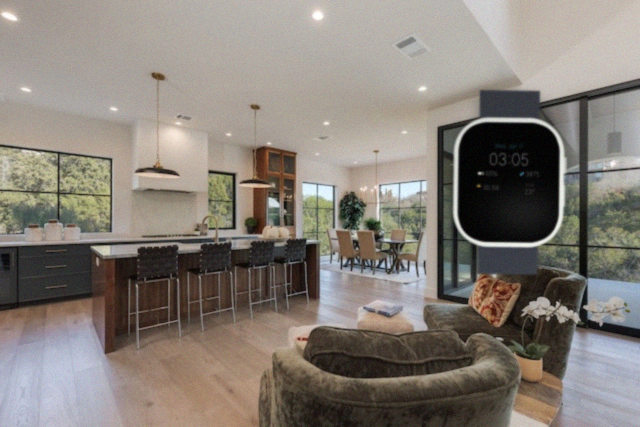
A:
3.05
